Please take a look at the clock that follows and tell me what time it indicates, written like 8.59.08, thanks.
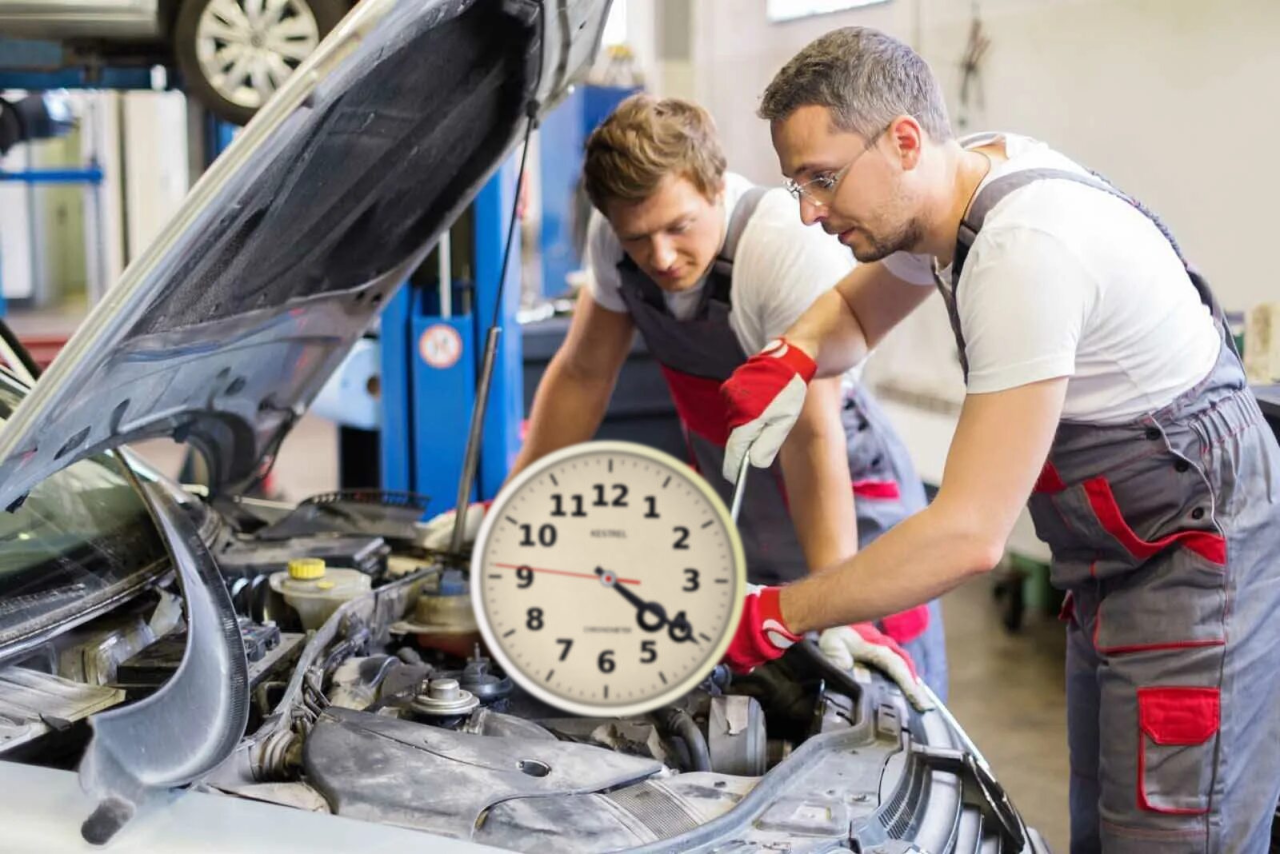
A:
4.20.46
